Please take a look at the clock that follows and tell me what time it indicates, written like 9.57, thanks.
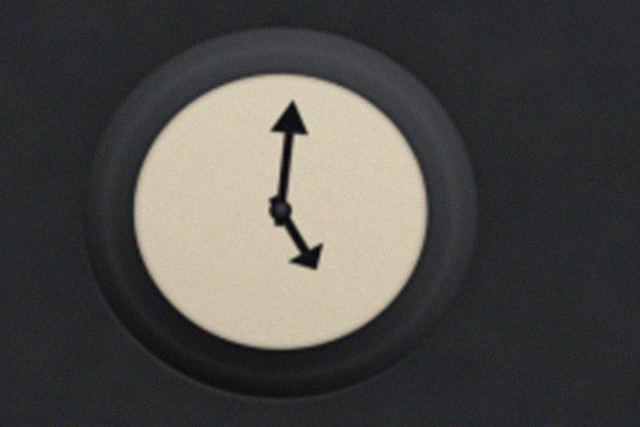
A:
5.01
